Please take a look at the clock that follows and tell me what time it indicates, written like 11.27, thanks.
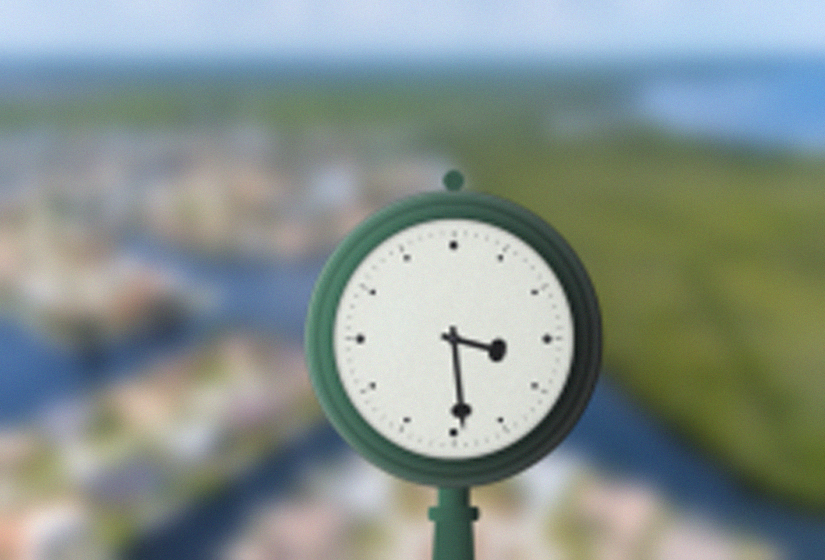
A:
3.29
